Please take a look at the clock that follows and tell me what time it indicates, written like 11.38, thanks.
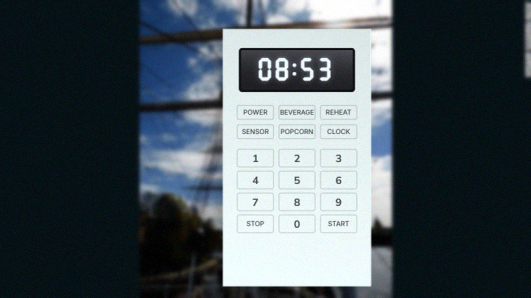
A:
8.53
